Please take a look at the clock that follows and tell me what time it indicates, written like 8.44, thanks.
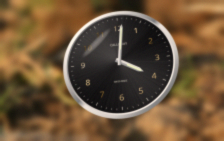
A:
4.01
